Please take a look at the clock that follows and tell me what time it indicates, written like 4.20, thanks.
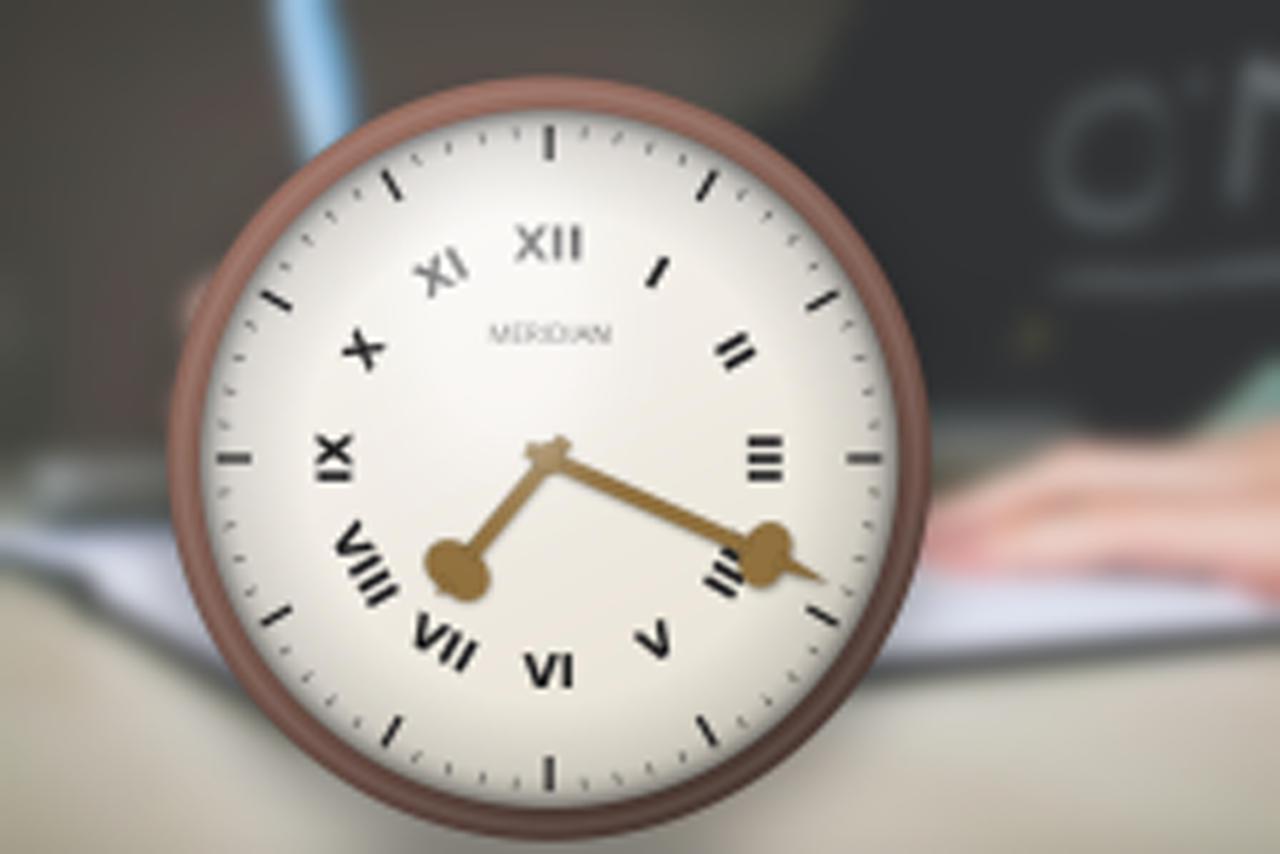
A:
7.19
